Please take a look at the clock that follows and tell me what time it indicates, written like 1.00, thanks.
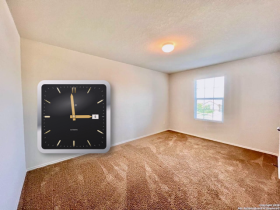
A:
2.59
